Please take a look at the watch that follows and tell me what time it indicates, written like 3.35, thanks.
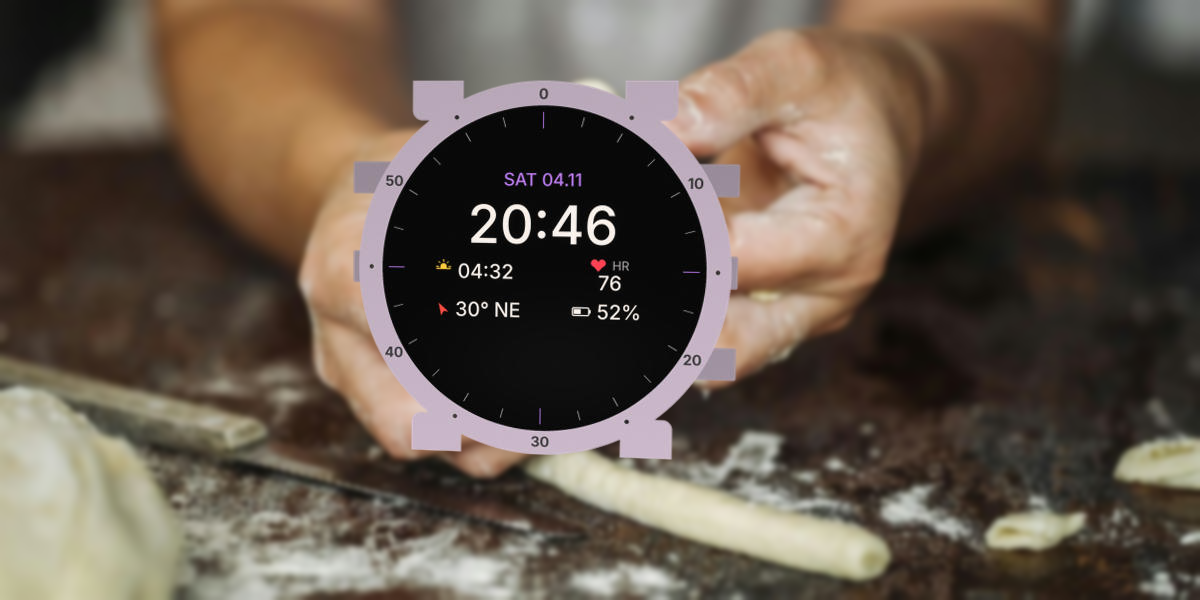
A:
20.46
